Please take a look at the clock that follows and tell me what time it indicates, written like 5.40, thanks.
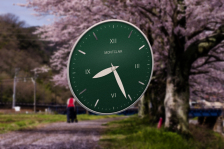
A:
8.26
